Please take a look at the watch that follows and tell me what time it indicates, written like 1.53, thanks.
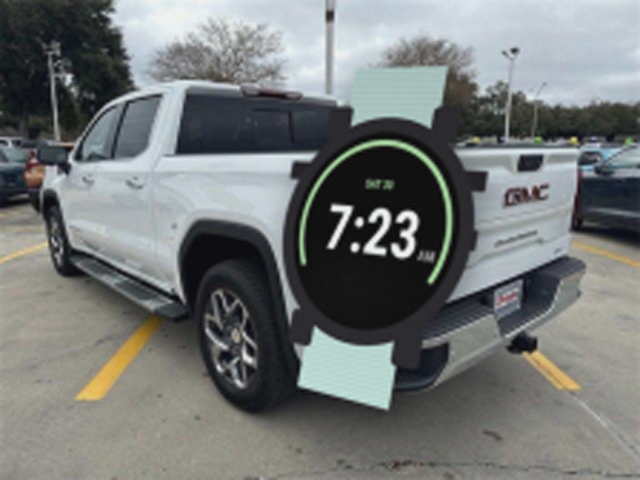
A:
7.23
